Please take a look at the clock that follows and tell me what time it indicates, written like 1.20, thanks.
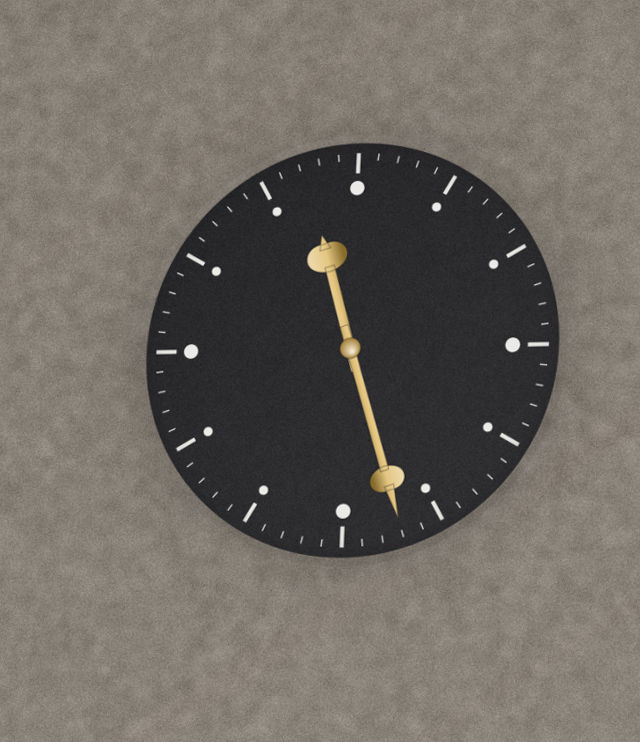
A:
11.27
